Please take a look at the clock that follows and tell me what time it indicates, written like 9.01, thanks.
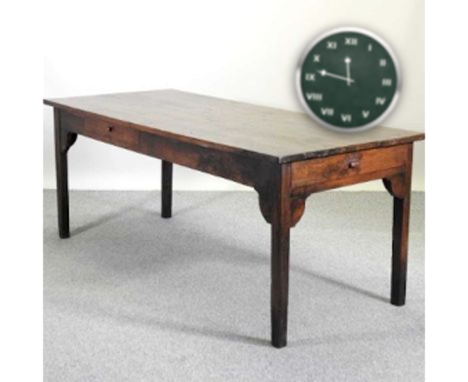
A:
11.47
